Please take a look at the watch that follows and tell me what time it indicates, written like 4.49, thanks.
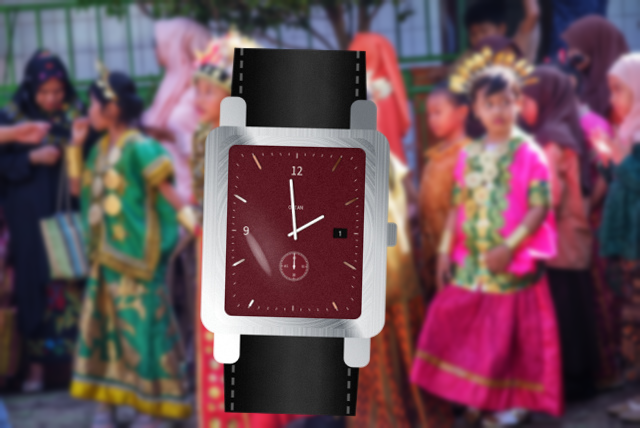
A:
1.59
